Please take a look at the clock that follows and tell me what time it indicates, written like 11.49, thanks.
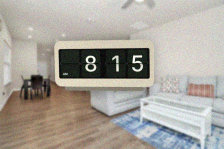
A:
8.15
